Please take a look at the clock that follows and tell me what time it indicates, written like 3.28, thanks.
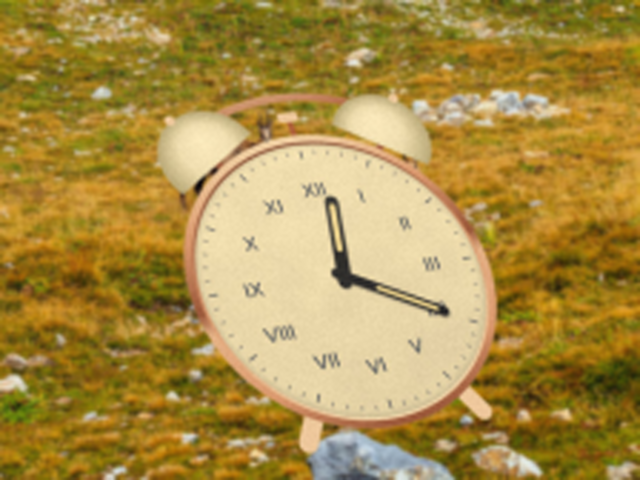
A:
12.20
